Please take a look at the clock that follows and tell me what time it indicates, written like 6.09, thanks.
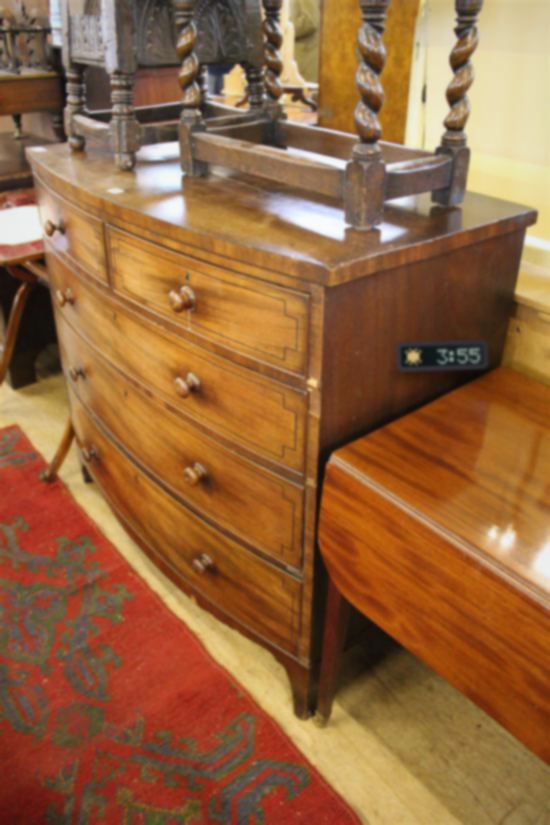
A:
3.55
